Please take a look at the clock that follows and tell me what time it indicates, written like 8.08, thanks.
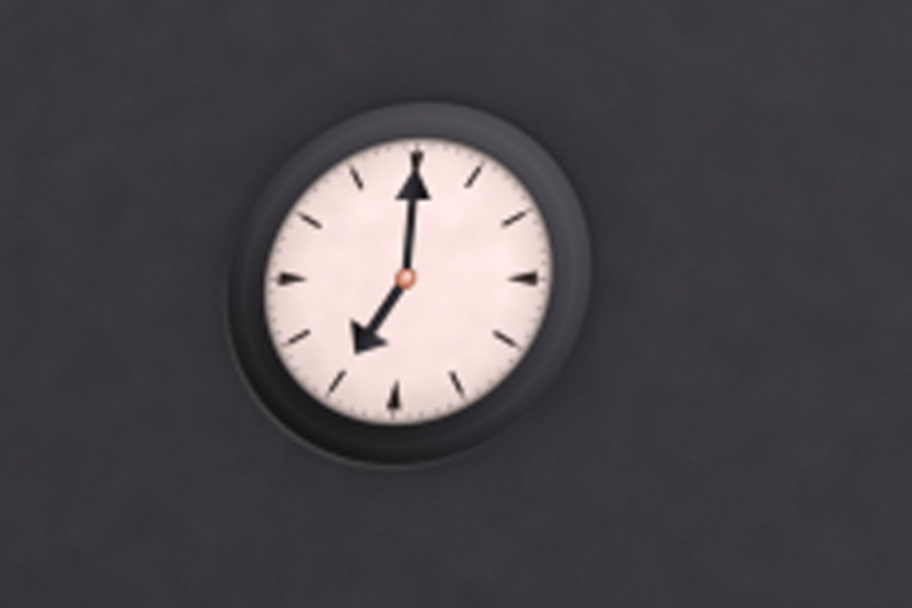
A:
7.00
